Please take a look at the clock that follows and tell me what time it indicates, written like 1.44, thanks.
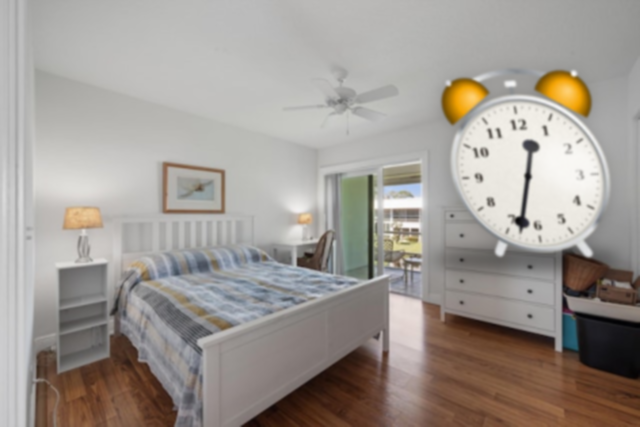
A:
12.33
